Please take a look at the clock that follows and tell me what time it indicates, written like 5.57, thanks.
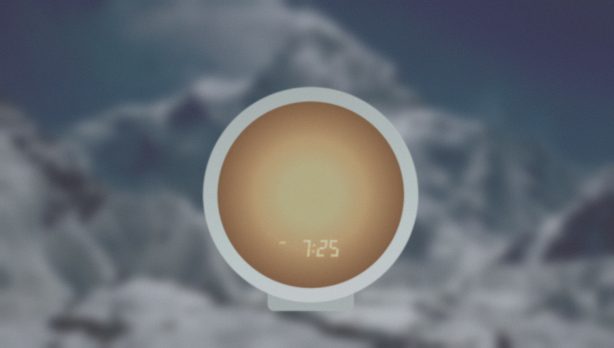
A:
7.25
